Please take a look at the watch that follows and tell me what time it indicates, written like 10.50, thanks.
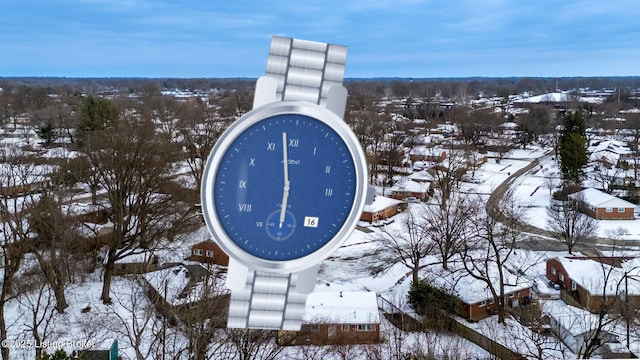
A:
5.58
